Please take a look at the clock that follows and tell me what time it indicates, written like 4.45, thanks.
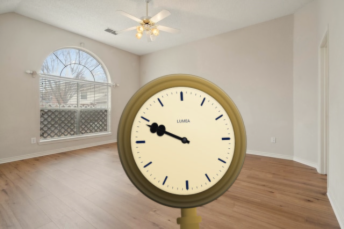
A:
9.49
